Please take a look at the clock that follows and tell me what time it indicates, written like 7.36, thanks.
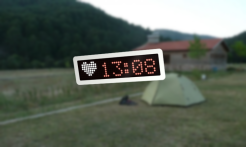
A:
13.08
